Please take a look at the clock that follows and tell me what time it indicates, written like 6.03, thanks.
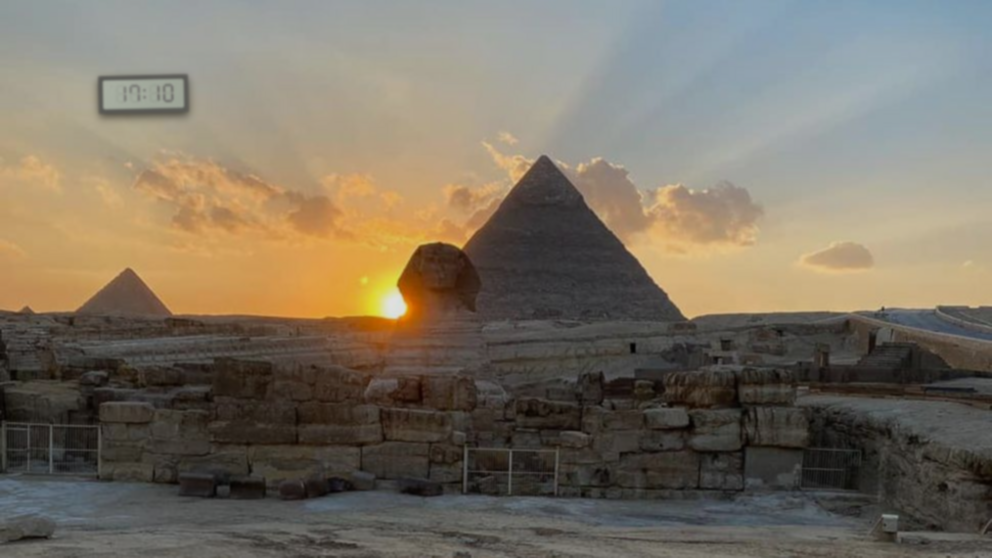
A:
17.10
